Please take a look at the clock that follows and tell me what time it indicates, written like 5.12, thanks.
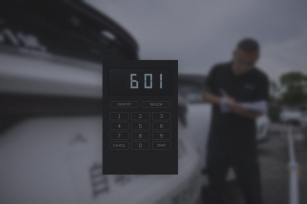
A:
6.01
